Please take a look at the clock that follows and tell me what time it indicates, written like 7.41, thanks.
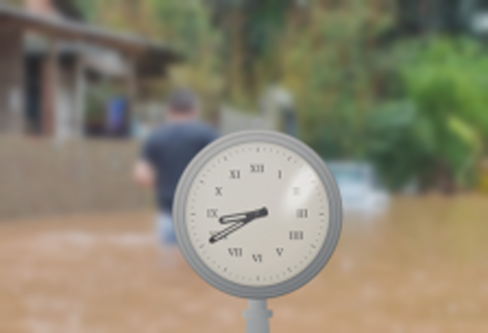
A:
8.40
